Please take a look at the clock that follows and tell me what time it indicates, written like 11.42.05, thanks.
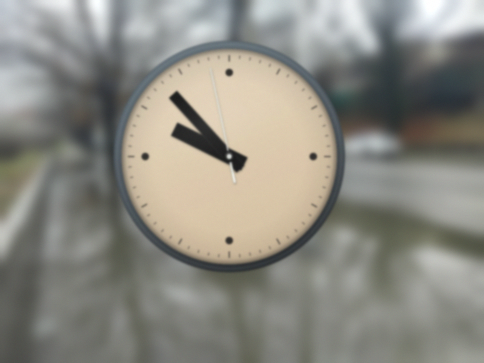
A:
9.52.58
